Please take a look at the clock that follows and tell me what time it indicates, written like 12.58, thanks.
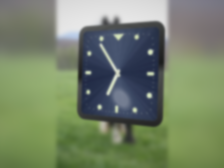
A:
6.54
